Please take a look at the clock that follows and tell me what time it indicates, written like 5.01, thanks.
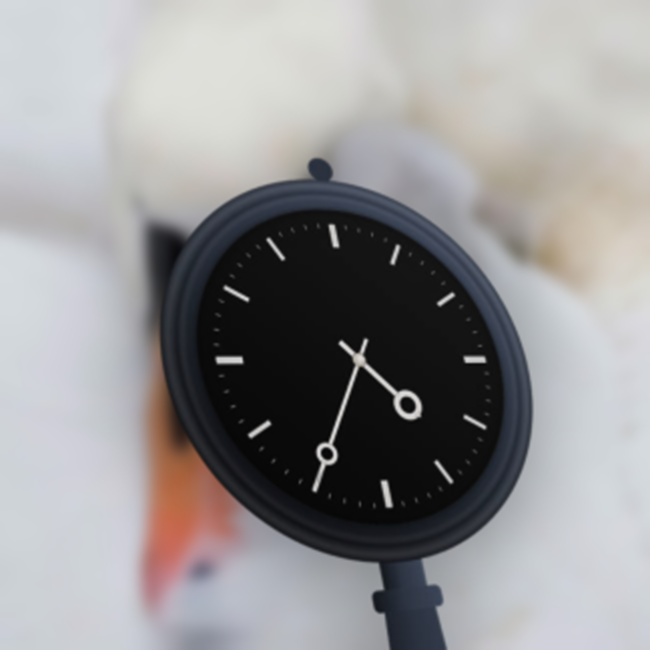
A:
4.35
